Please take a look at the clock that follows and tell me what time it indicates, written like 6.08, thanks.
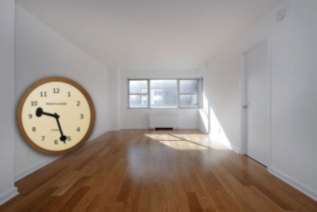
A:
9.27
